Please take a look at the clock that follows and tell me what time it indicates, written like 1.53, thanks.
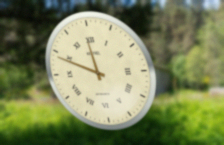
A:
11.49
